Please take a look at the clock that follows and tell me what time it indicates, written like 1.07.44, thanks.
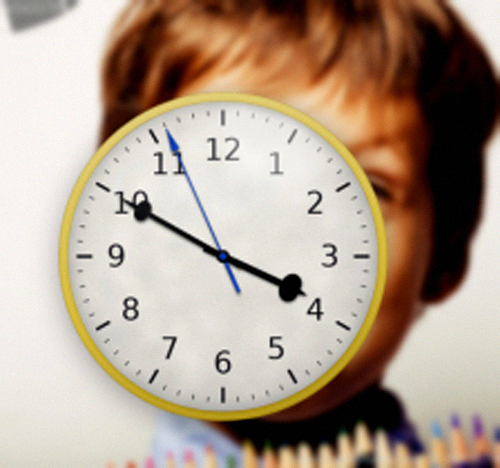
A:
3.49.56
